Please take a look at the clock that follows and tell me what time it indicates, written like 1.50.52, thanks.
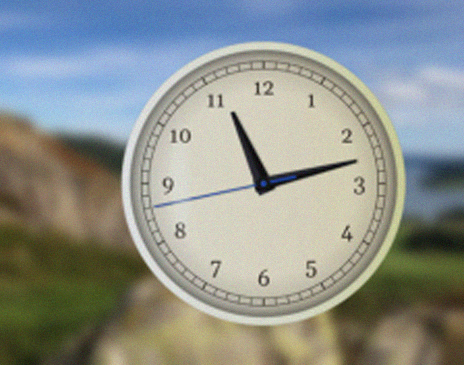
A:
11.12.43
